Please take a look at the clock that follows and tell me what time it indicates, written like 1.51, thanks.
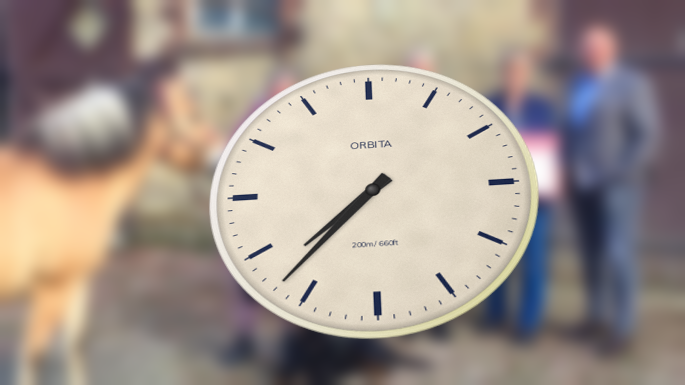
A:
7.37
